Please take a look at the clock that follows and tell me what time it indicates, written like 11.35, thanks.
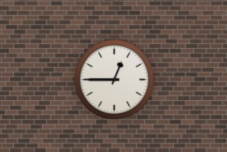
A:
12.45
